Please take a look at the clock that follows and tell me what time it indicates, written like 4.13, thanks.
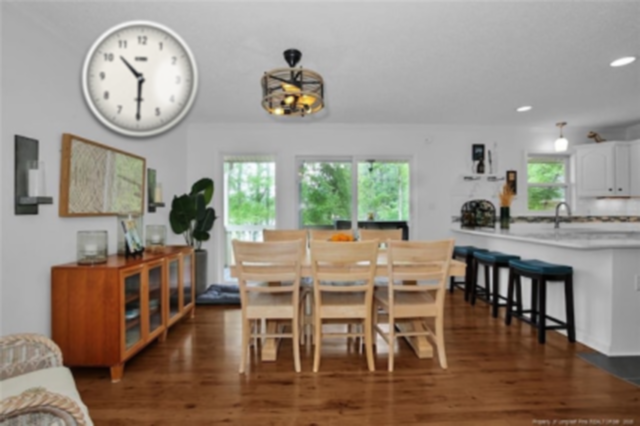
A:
10.30
